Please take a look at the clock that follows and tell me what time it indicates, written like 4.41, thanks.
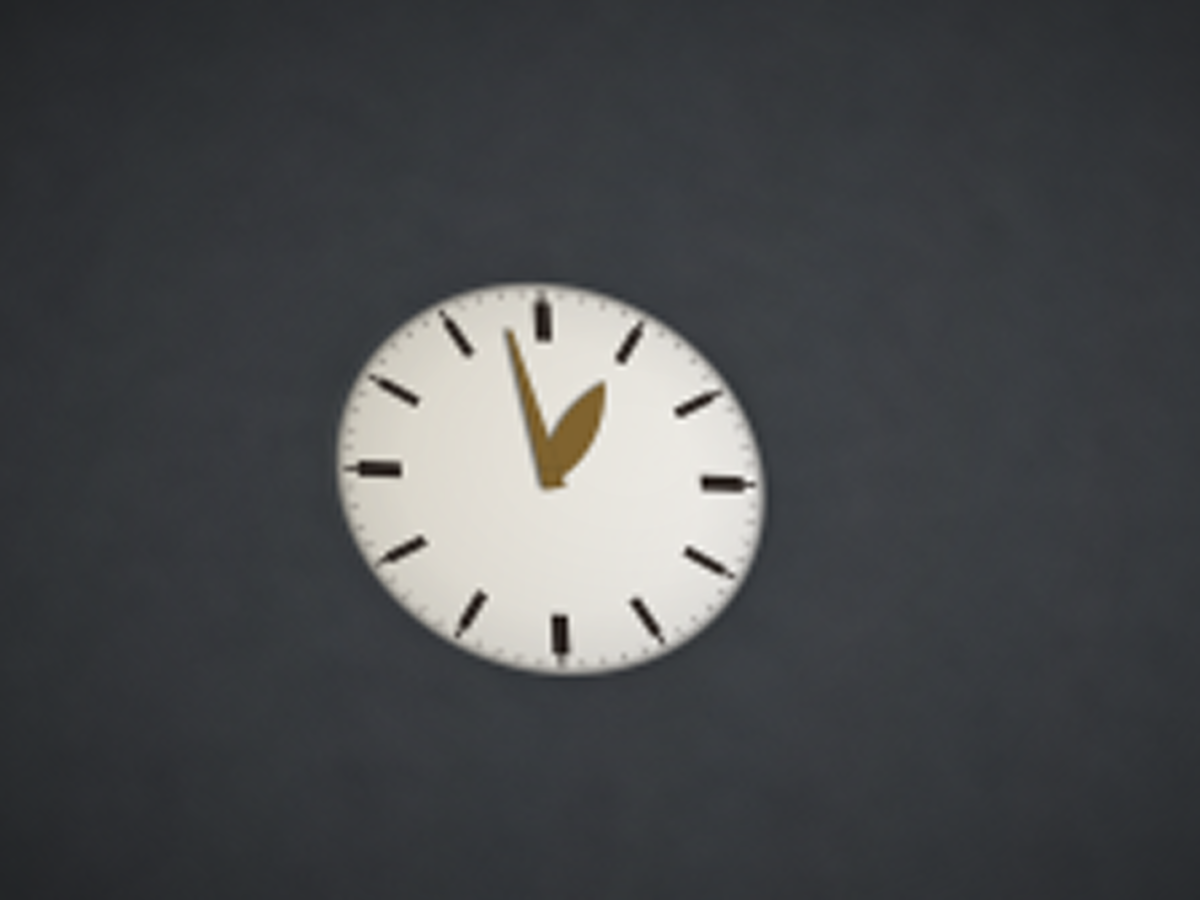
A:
12.58
